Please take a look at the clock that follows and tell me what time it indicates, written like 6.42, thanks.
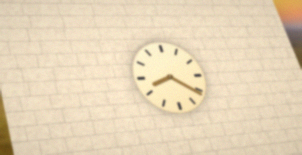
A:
8.21
